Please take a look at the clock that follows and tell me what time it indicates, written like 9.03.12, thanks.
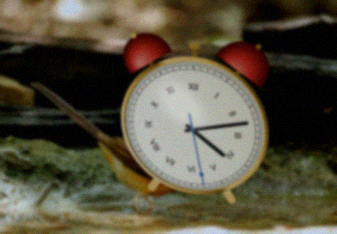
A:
4.12.28
